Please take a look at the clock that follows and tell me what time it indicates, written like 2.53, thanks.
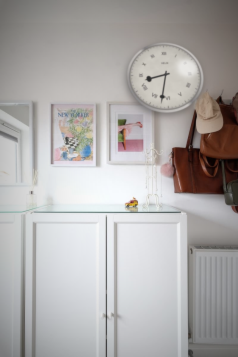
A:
8.32
